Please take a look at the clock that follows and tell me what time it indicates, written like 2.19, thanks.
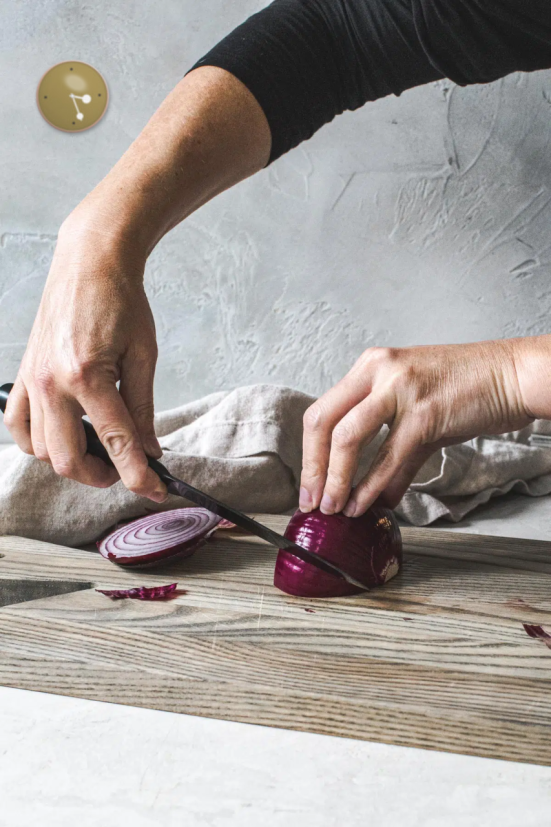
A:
3.27
